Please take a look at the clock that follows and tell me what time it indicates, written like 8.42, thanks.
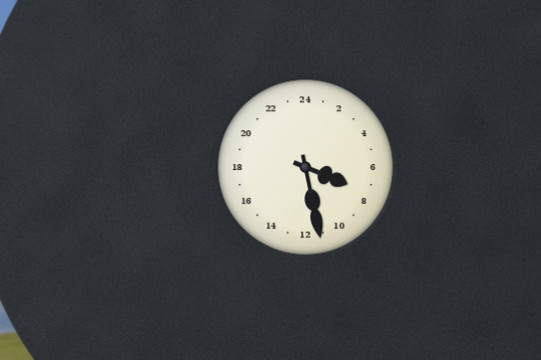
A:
7.28
